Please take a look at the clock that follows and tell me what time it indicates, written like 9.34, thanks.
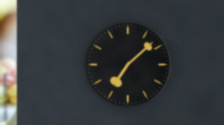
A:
7.08
